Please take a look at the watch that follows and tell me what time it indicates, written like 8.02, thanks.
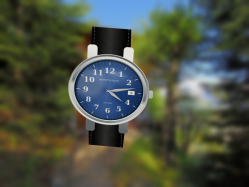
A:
4.13
